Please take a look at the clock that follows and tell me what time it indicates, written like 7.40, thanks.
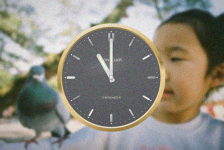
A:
11.00
